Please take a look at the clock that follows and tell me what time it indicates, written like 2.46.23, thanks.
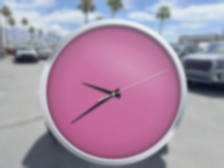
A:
9.39.11
